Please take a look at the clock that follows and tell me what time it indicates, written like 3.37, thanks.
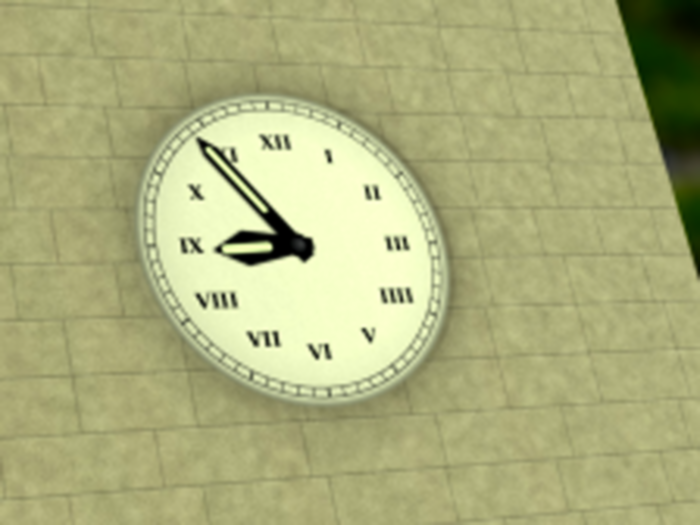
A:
8.54
